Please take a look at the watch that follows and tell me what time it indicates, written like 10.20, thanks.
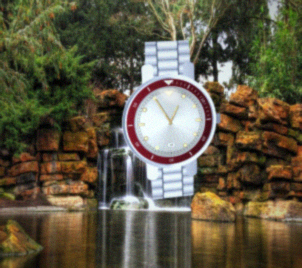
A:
12.55
